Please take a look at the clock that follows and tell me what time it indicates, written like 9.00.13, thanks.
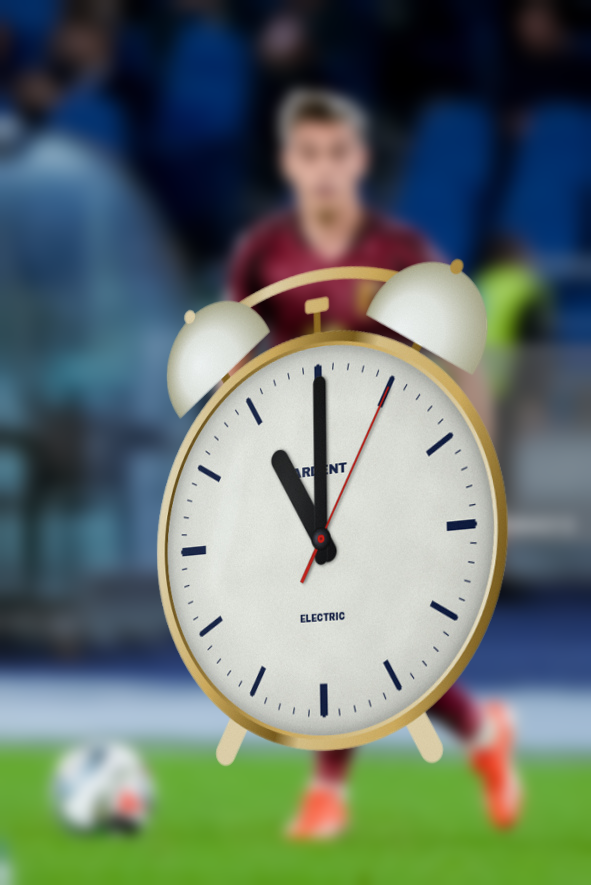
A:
11.00.05
